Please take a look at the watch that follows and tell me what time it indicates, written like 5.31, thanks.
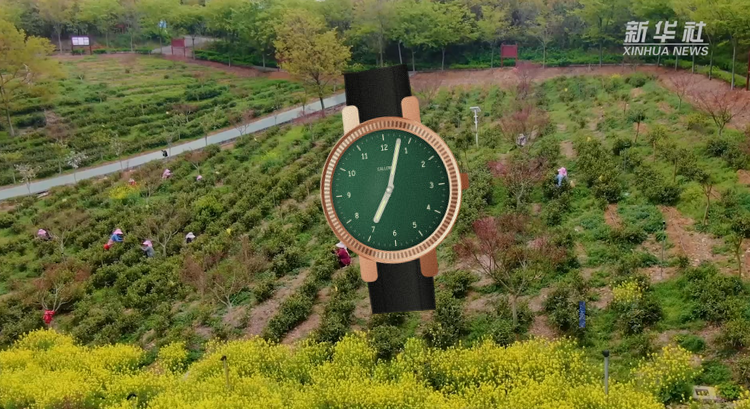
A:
7.03
